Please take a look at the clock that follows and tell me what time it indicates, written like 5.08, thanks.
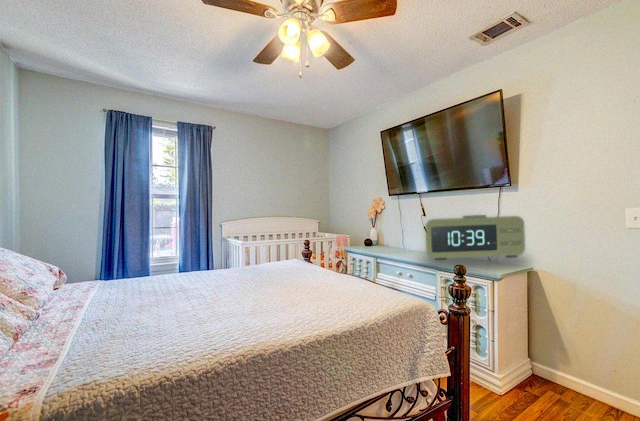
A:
10.39
